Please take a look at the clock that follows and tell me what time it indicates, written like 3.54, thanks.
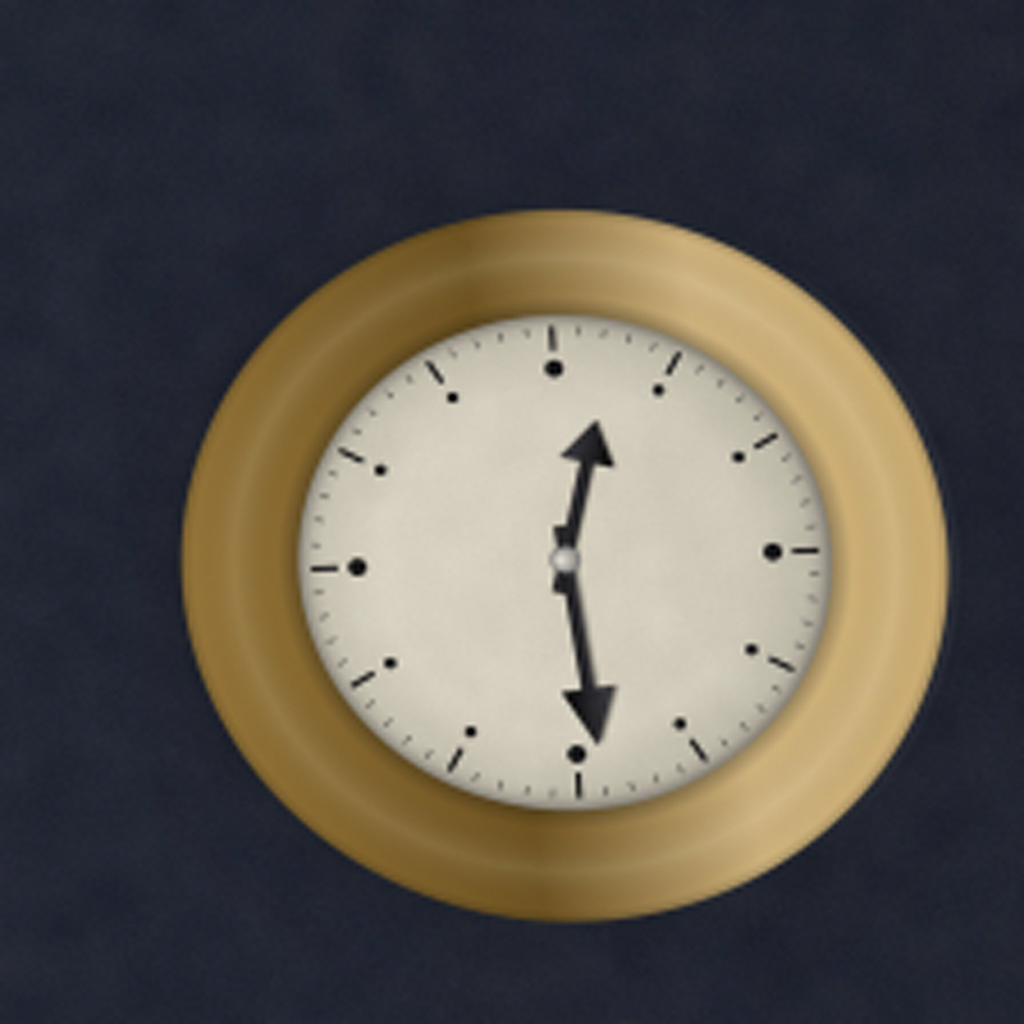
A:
12.29
